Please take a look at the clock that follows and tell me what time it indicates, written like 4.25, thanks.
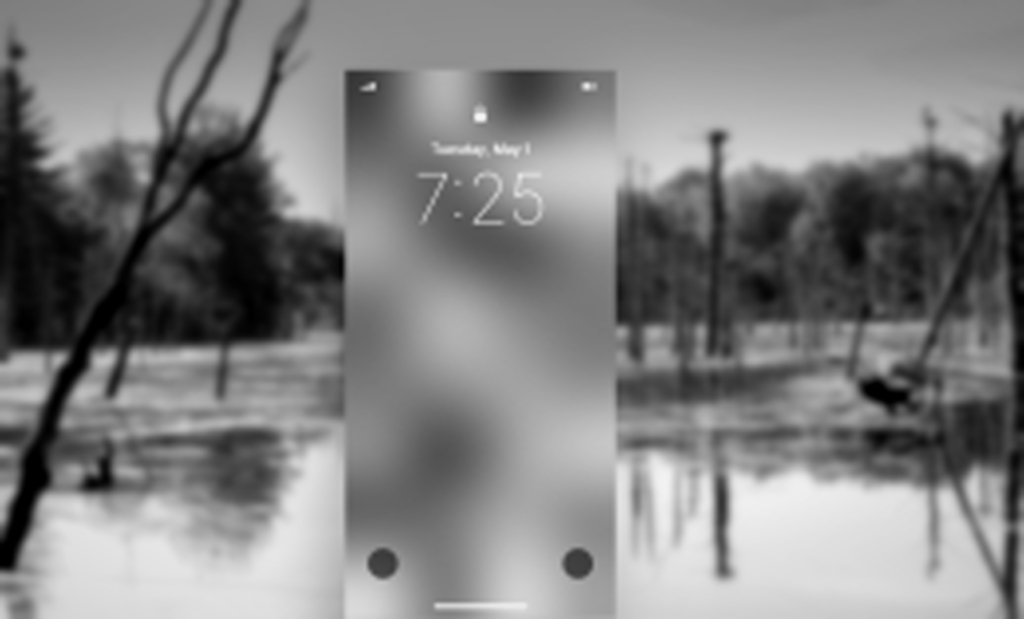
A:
7.25
